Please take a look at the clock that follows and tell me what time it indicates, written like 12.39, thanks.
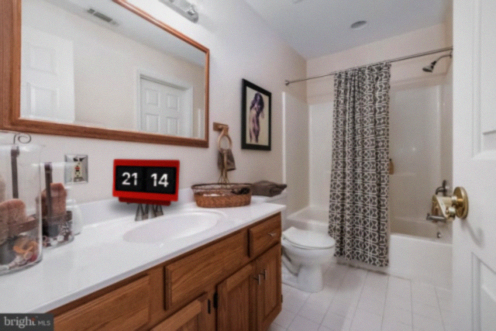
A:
21.14
